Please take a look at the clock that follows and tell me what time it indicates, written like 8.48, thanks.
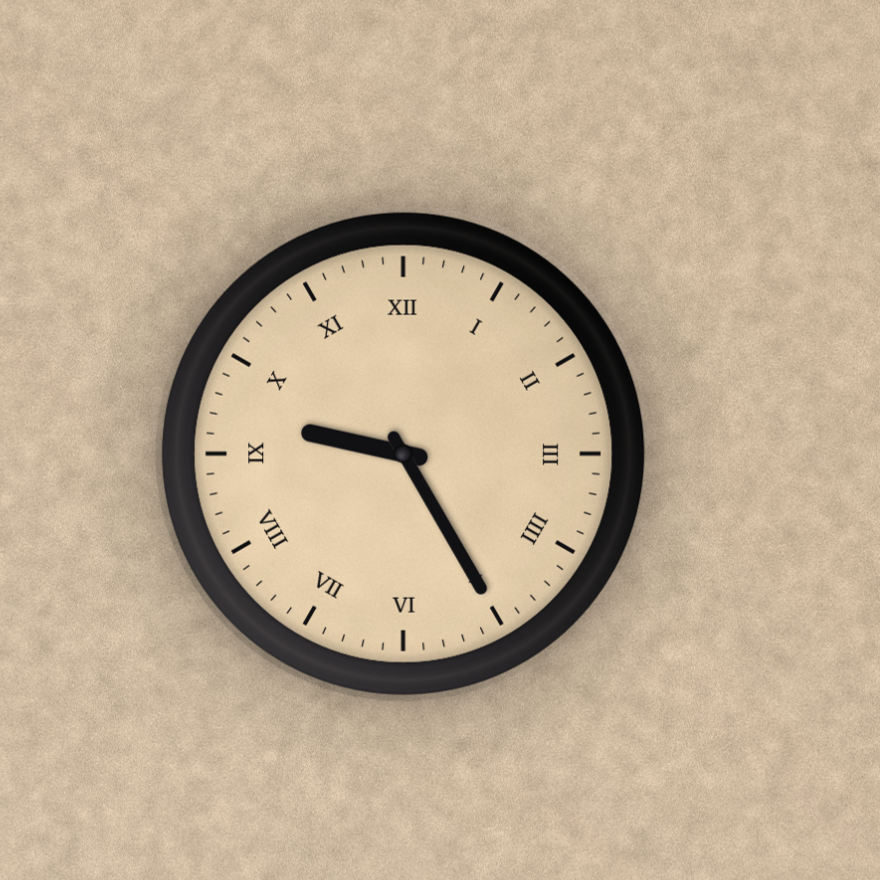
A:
9.25
